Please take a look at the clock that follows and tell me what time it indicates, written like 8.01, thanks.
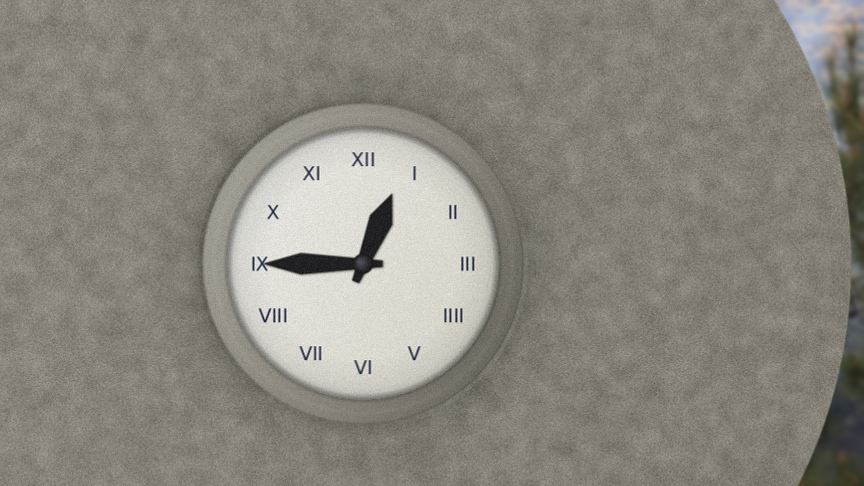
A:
12.45
